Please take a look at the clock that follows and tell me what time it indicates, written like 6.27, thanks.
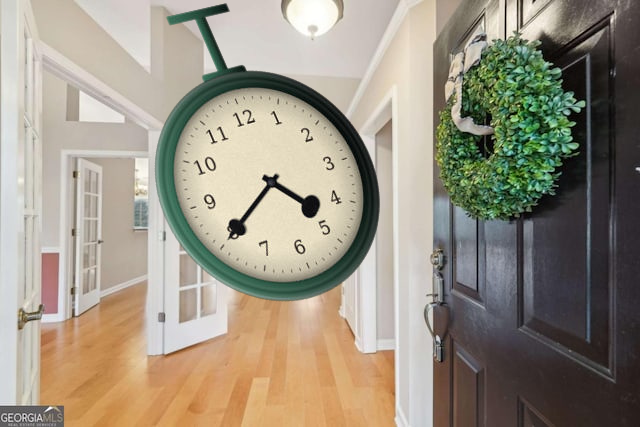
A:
4.40
